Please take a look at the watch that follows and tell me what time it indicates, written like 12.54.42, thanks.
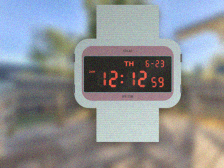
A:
12.12.59
